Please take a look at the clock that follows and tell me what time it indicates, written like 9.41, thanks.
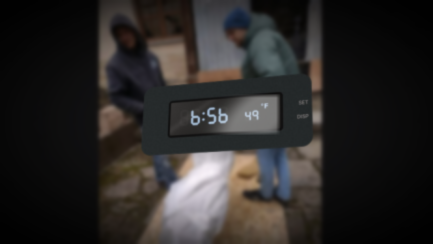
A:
6.56
